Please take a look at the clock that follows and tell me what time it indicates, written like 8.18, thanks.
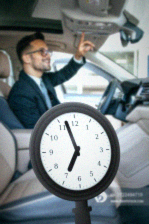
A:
6.57
